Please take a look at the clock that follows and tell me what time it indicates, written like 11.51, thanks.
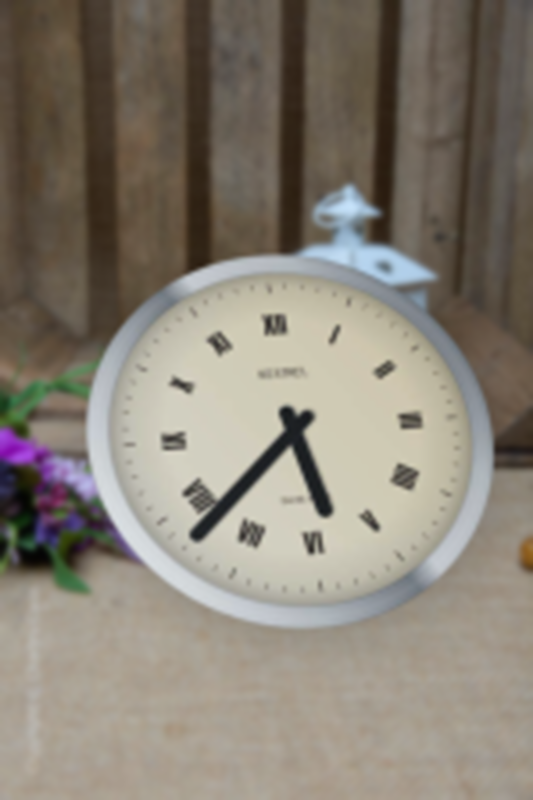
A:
5.38
